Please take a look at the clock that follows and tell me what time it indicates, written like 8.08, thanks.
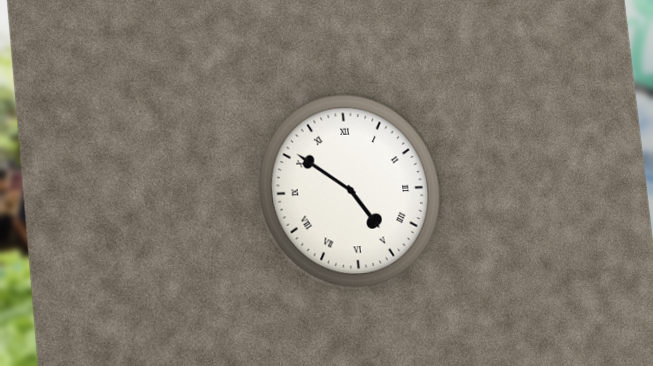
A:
4.51
